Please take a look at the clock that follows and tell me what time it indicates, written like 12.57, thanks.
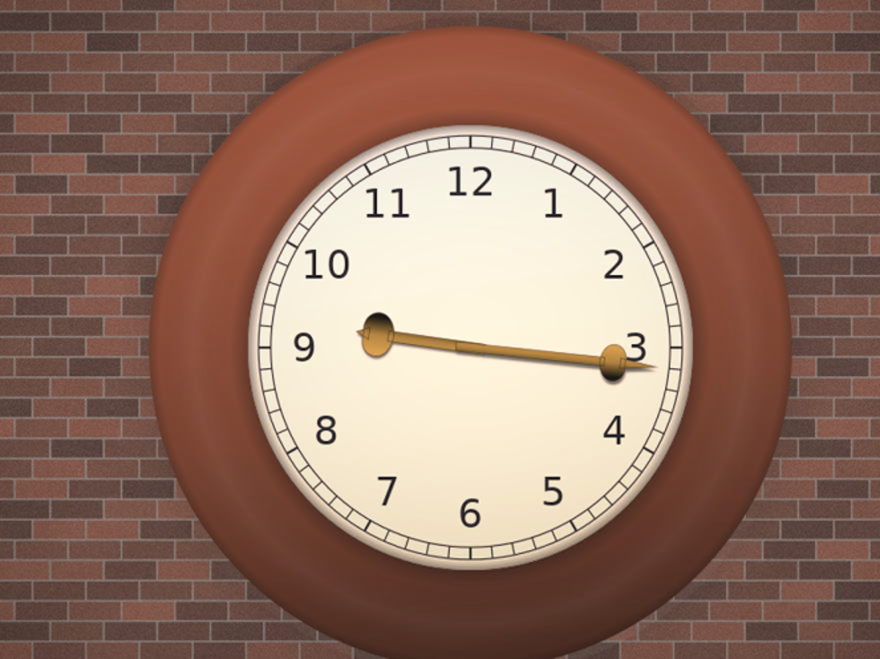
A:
9.16
